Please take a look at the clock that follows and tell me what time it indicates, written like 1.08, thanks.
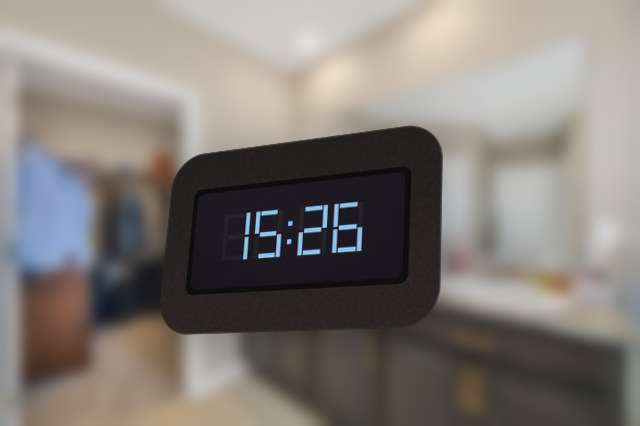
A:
15.26
